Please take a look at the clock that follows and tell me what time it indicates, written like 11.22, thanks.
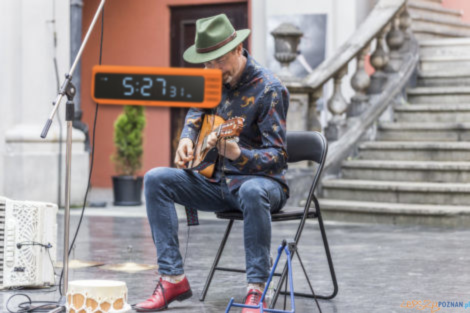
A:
5.27
